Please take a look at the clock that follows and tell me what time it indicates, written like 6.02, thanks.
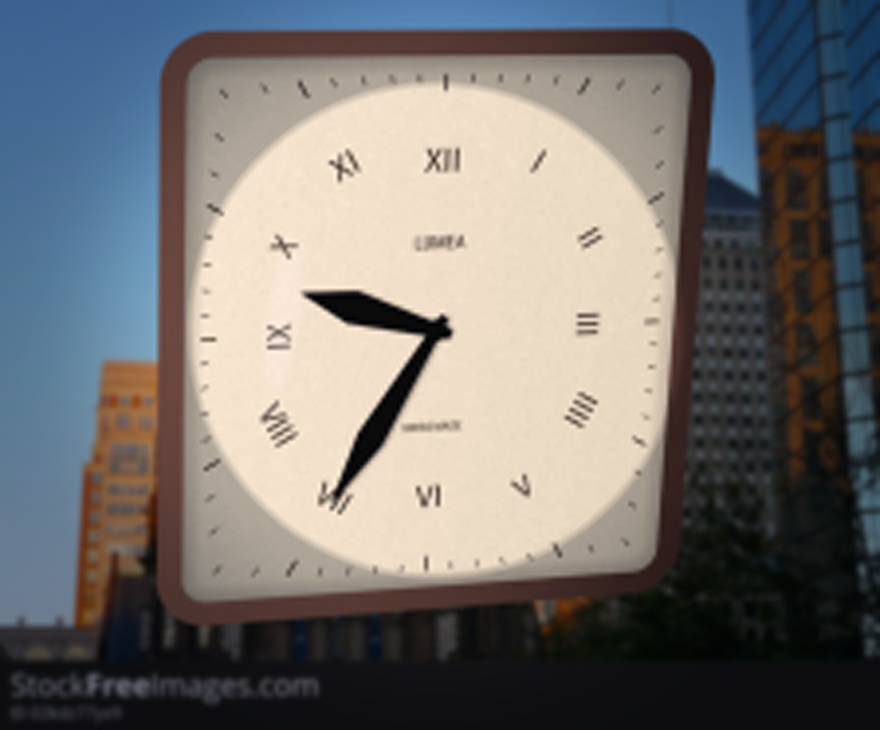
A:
9.35
